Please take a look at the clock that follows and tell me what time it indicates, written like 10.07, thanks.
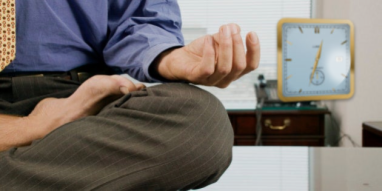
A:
12.33
